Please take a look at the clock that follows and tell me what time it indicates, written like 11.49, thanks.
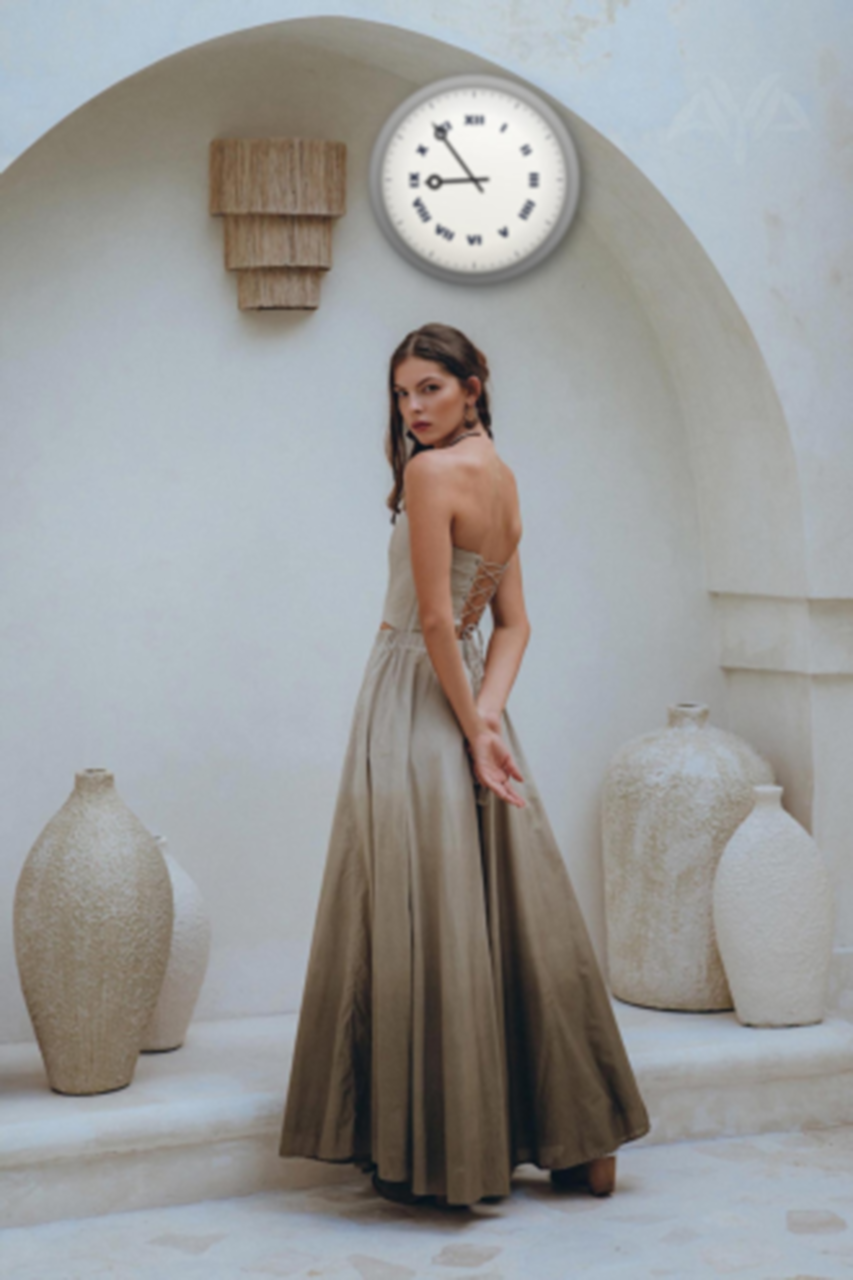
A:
8.54
